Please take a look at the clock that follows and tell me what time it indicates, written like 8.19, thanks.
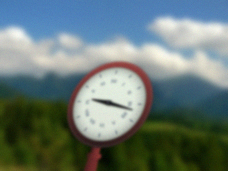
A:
9.17
